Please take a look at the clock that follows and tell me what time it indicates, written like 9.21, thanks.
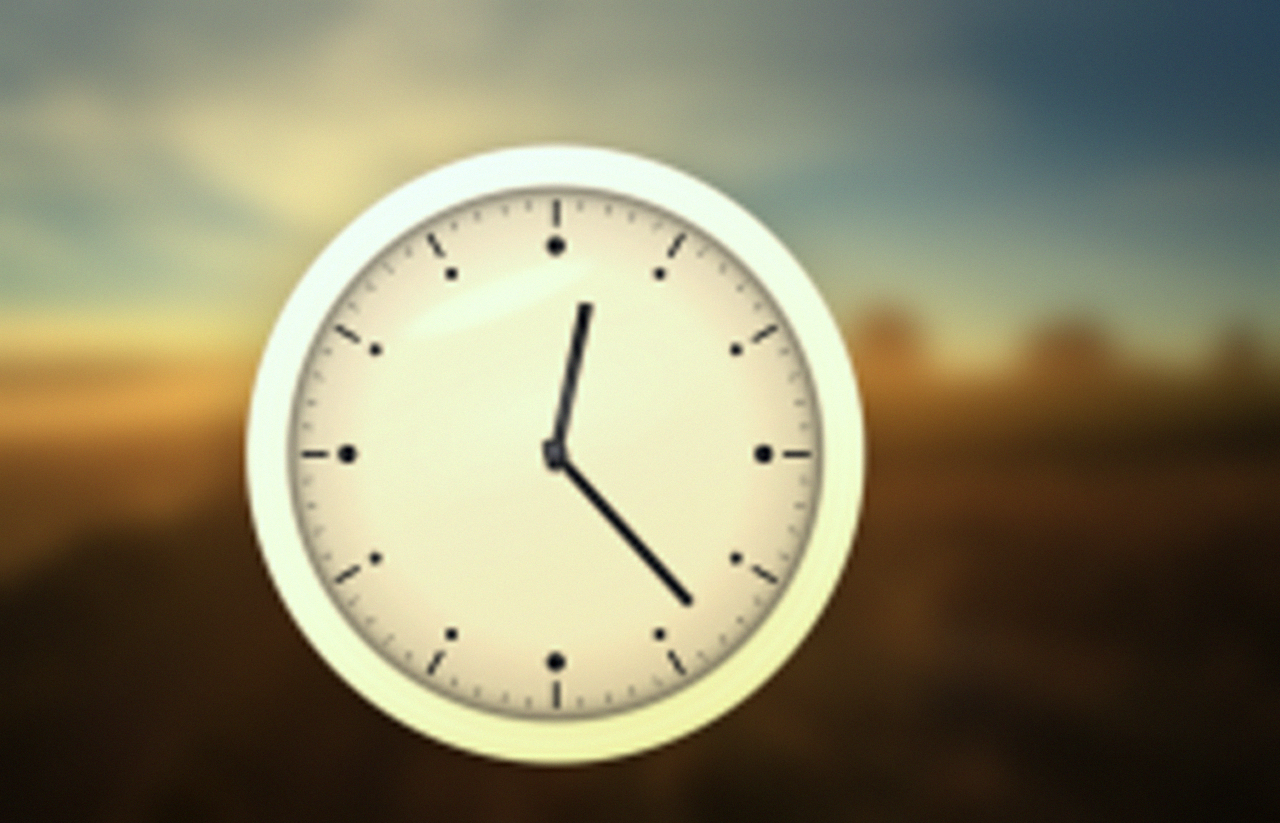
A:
12.23
